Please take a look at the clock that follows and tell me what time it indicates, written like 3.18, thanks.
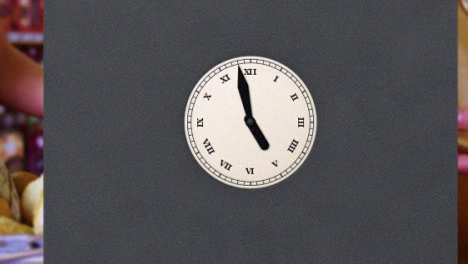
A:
4.58
